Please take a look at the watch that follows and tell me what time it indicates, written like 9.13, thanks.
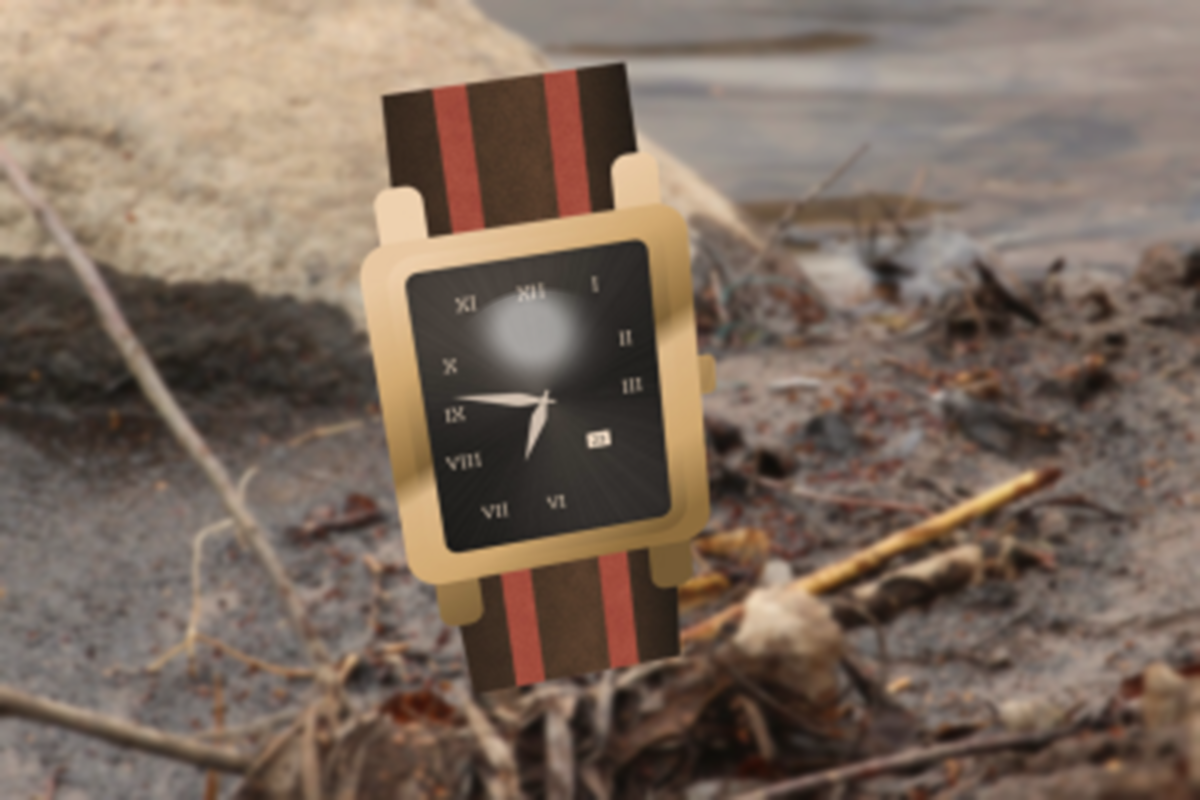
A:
6.47
